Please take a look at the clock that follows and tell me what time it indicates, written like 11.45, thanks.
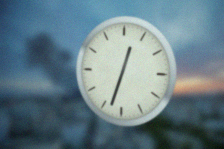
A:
12.33
